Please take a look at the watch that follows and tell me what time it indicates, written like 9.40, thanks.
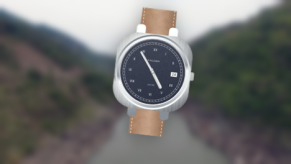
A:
4.54
